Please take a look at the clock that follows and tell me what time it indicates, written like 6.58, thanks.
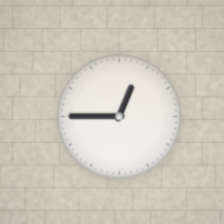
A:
12.45
